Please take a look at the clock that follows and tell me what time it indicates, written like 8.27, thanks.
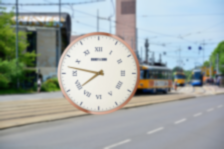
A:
7.47
